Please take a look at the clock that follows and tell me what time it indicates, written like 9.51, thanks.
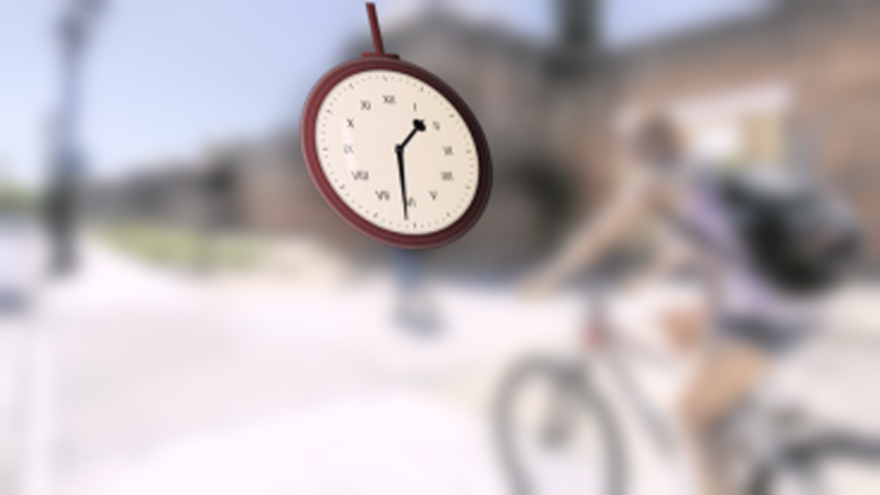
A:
1.31
